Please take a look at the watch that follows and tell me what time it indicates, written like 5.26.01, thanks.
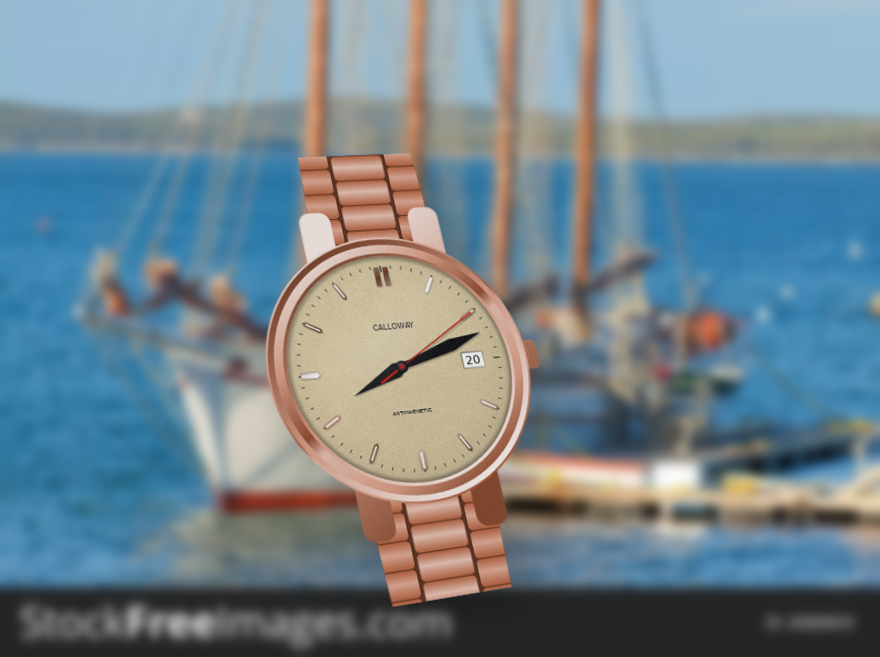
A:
8.12.10
